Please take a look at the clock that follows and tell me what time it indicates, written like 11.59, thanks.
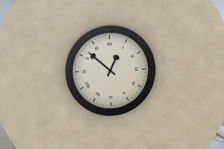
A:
12.52
